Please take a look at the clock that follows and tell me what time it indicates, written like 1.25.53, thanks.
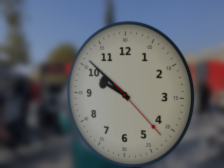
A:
9.51.22
